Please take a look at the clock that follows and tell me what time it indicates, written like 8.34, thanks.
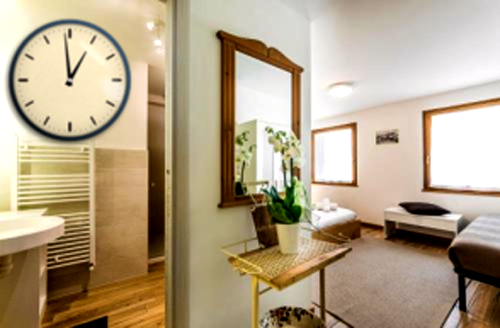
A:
12.59
